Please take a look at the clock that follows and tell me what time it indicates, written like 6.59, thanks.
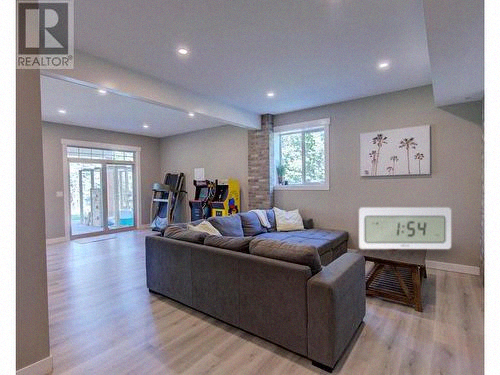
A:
1.54
